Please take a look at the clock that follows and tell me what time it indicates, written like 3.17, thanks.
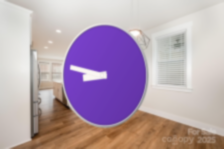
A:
8.47
